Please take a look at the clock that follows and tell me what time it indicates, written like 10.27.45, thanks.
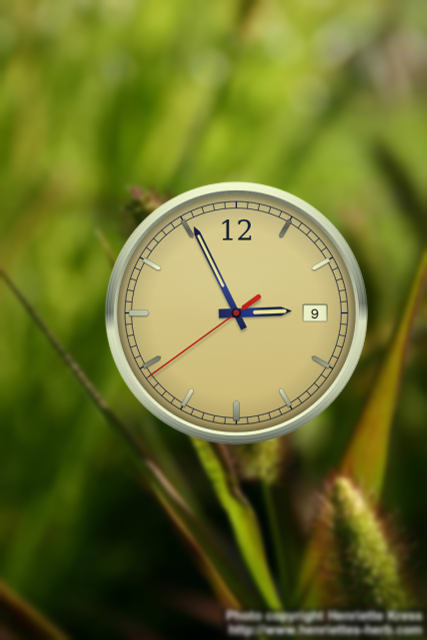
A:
2.55.39
